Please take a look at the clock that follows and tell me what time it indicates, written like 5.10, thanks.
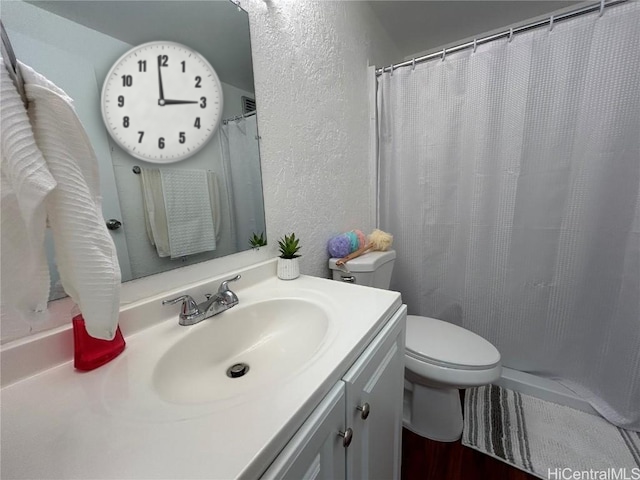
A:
2.59
